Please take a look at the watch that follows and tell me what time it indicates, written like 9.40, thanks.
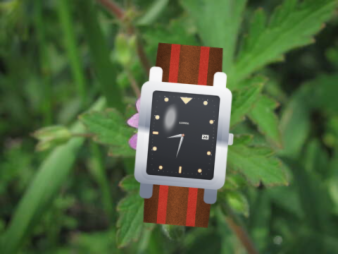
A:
8.32
